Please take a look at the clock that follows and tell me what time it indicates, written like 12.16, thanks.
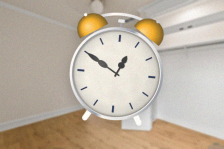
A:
12.50
